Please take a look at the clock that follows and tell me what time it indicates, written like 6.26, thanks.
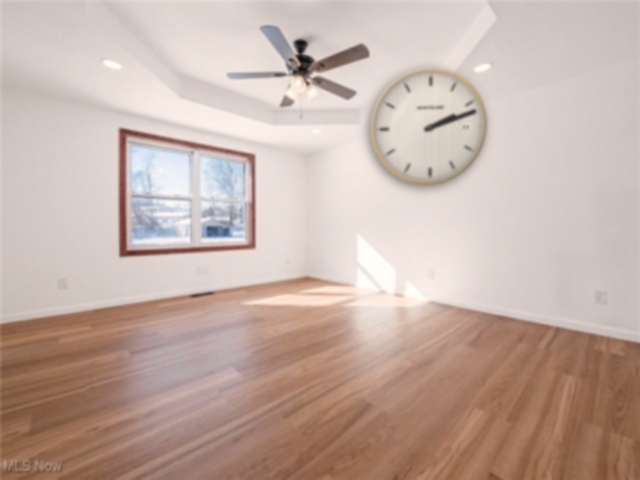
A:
2.12
